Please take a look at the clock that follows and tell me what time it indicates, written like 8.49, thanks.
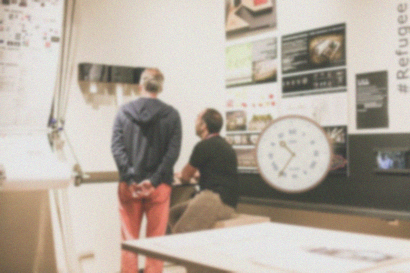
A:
10.36
